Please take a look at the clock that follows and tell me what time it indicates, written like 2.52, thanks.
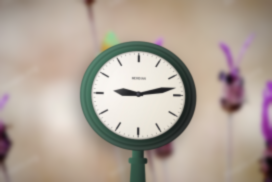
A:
9.13
